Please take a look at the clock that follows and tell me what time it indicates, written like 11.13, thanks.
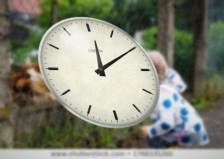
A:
12.10
